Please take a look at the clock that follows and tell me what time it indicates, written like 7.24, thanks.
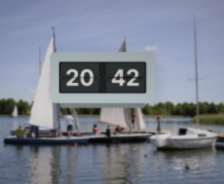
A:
20.42
